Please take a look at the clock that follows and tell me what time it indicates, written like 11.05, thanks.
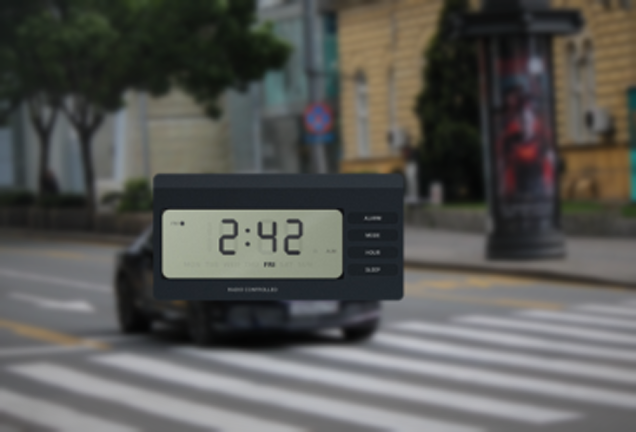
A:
2.42
